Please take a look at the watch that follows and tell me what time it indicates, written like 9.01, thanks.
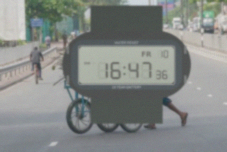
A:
16.47
